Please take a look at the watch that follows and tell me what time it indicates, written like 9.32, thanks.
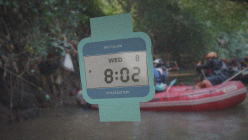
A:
8.02
